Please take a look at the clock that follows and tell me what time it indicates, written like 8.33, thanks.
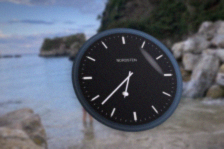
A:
6.38
